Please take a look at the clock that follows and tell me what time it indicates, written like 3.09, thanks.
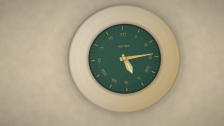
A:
5.14
